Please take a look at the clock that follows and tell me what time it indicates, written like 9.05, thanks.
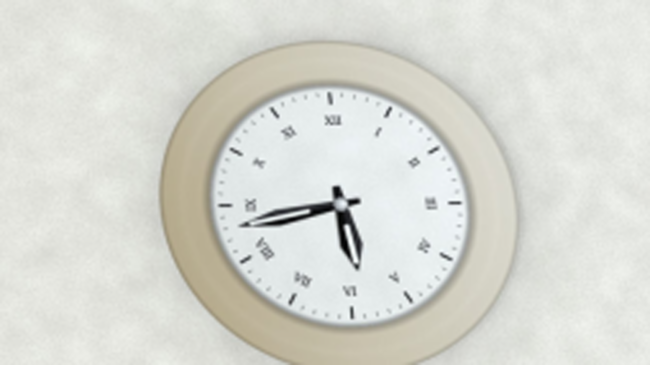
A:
5.43
